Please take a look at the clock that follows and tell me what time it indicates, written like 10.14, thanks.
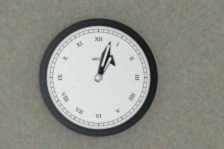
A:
1.03
